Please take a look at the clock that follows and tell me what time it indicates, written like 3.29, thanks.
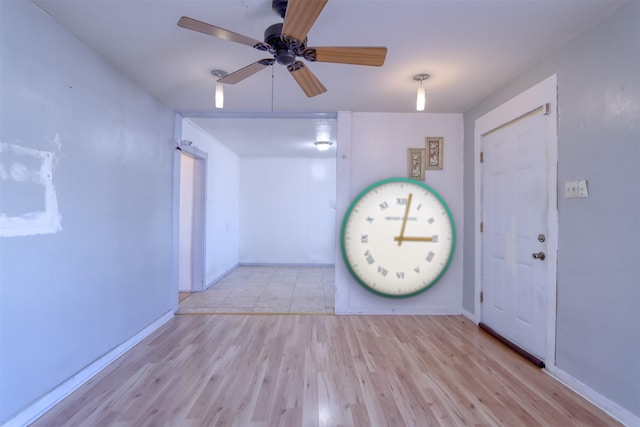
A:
3.02
